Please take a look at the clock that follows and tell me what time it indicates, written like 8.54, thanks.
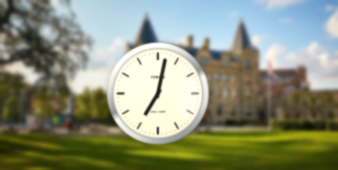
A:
7.02
